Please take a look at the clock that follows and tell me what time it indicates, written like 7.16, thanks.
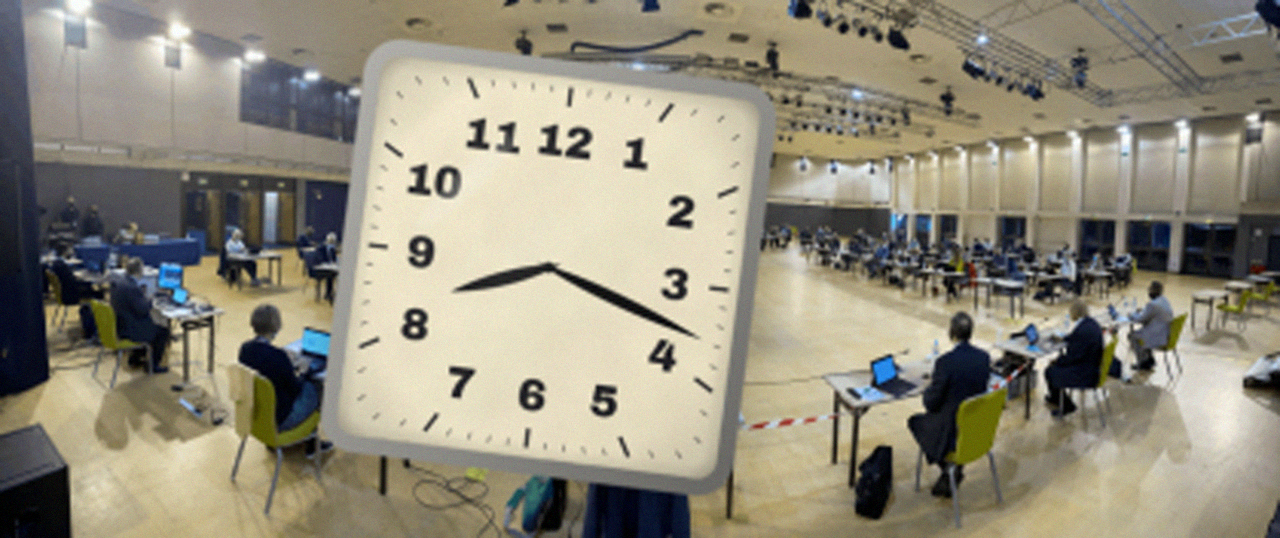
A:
8.18
